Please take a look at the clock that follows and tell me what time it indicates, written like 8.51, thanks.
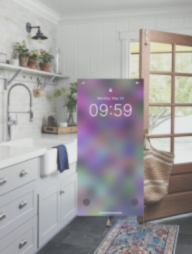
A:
9.59
